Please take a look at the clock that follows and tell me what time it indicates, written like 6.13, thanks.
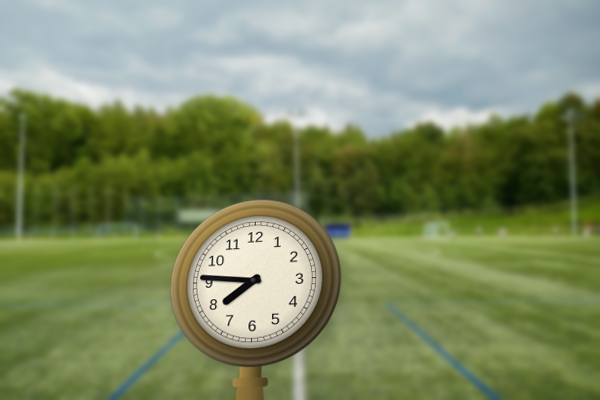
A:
7.46
